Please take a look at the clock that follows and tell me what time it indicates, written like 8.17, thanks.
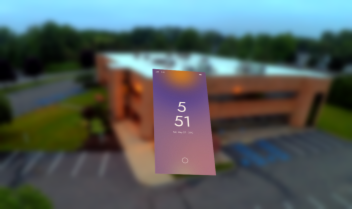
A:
5.51
